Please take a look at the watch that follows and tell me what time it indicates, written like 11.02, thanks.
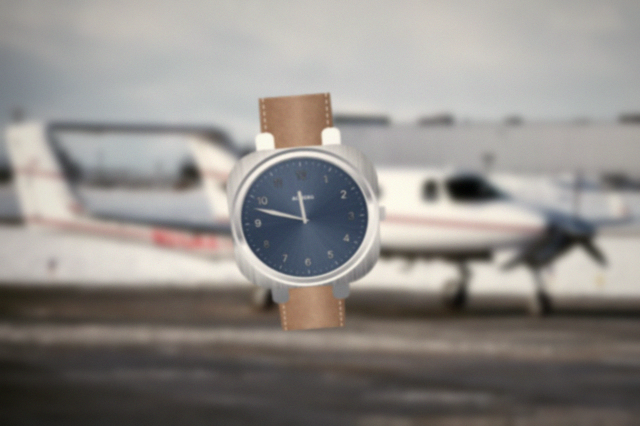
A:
11.48
